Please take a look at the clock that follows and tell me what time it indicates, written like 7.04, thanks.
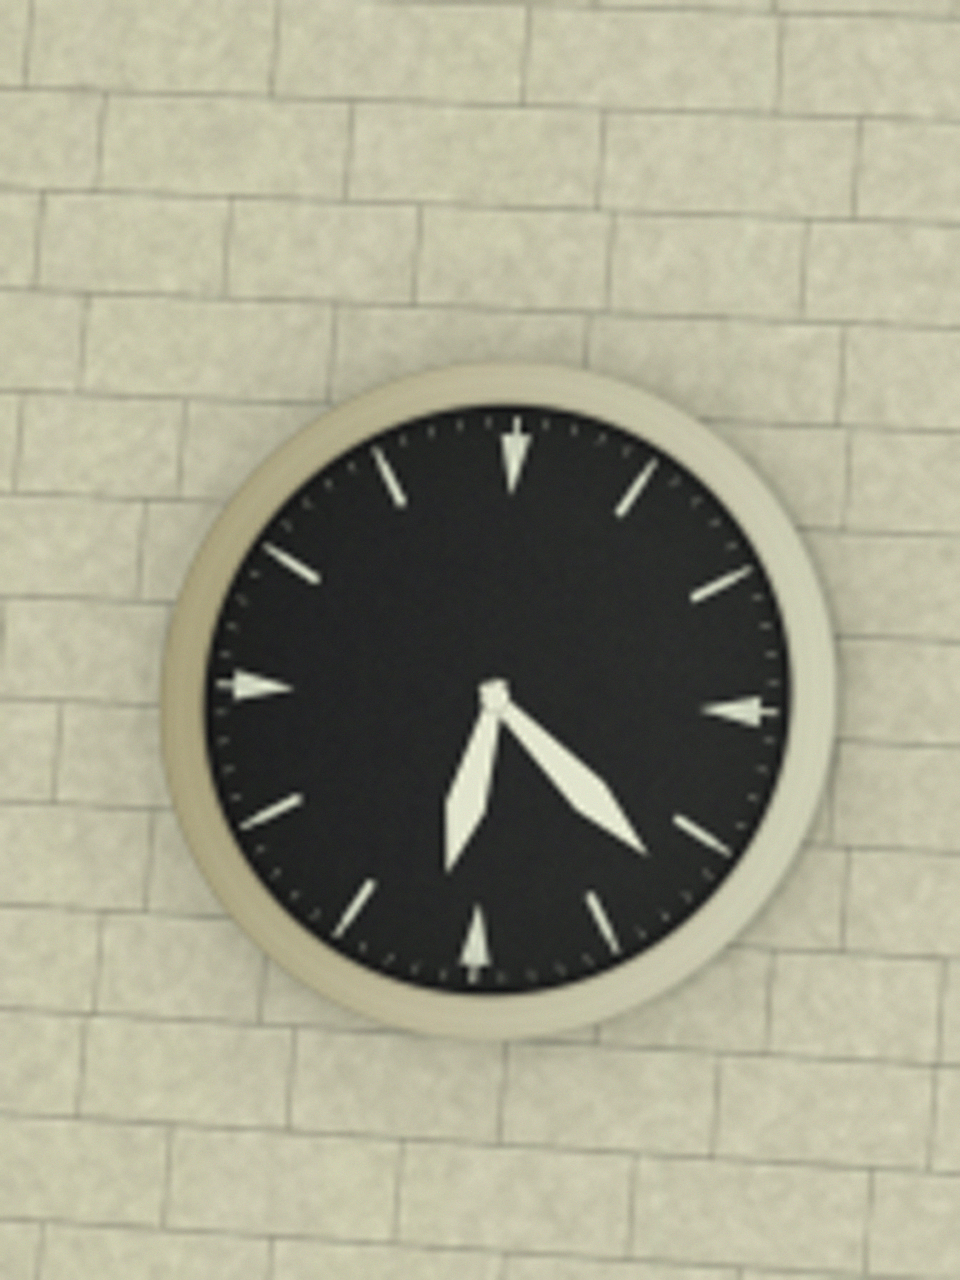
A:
6.22
